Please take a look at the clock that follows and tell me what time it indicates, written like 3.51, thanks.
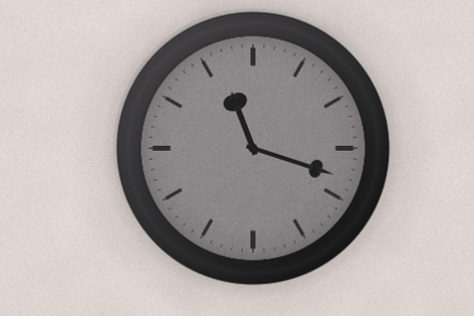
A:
11.18
